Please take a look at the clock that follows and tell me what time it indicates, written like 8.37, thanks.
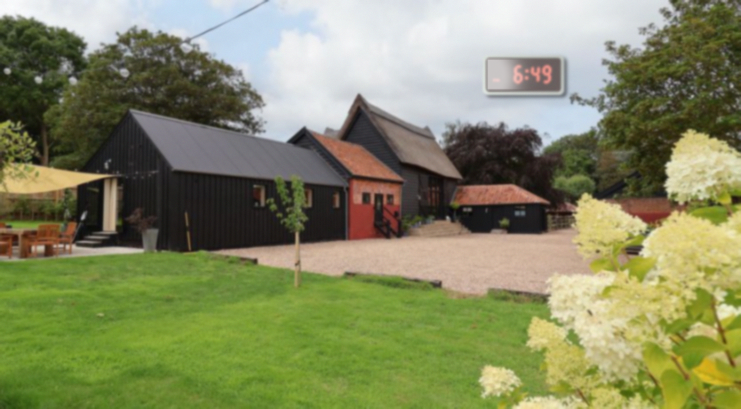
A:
6.49
